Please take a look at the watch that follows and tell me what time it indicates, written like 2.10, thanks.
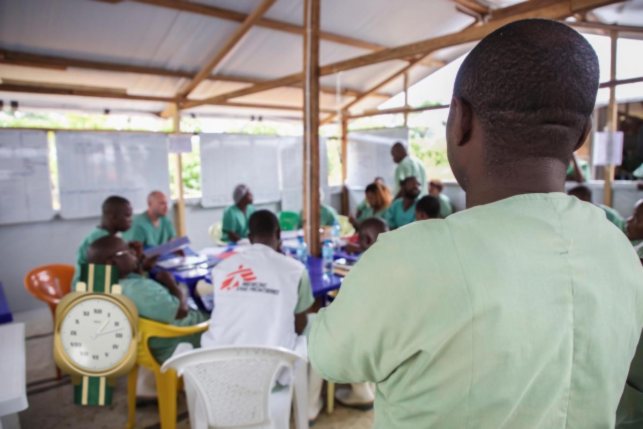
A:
1.12
